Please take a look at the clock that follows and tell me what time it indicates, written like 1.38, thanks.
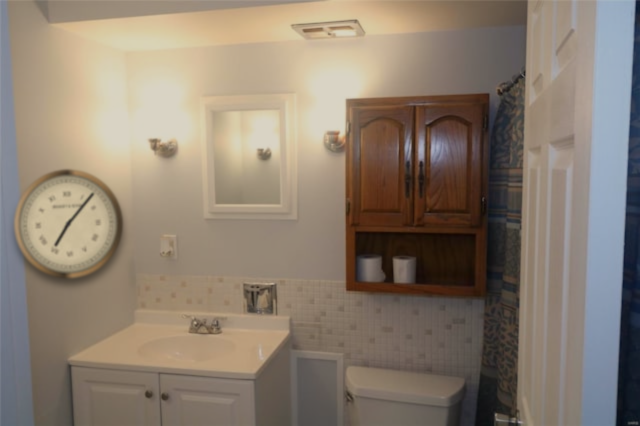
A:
7.07
